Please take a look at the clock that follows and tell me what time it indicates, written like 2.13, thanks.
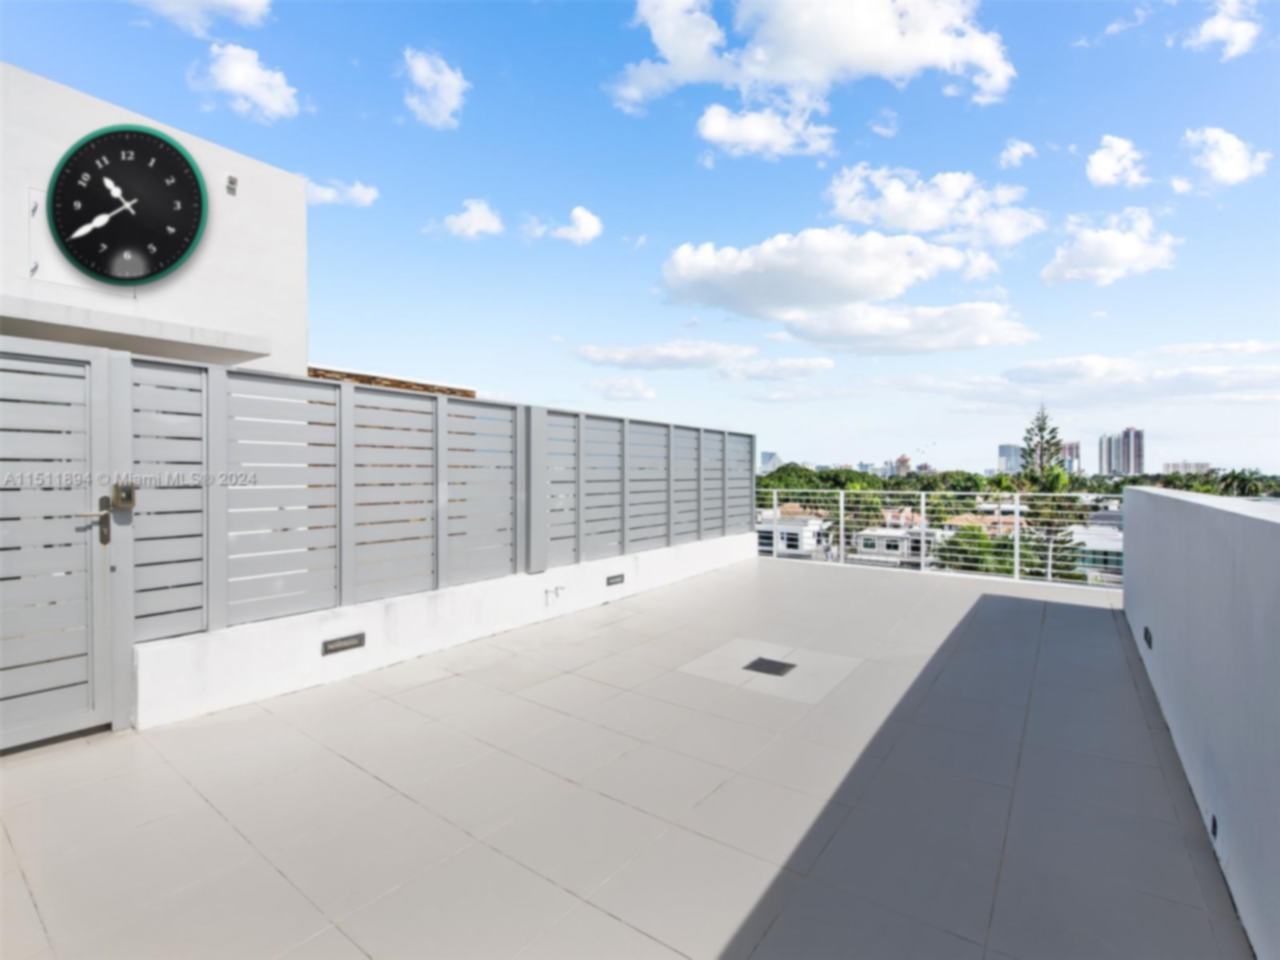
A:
10.40
